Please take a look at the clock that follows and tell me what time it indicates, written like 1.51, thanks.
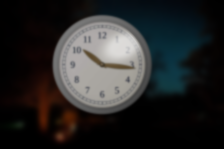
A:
10.16
